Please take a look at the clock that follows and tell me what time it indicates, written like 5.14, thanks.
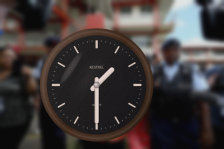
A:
1.30
